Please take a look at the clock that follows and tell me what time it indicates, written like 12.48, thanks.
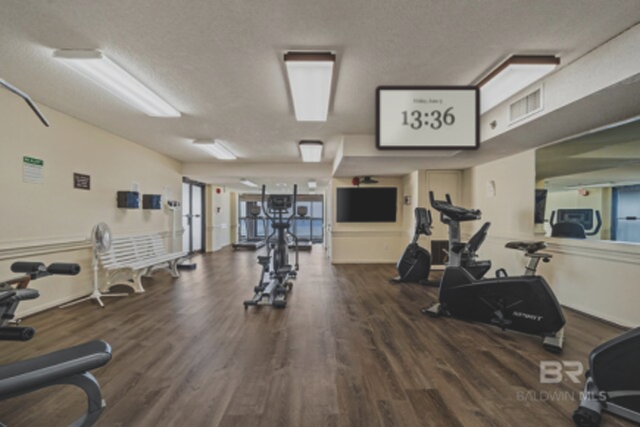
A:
13.36
